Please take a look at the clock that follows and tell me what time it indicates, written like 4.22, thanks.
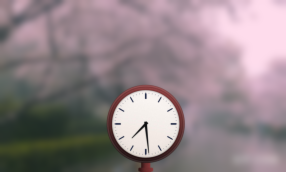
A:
7.29
